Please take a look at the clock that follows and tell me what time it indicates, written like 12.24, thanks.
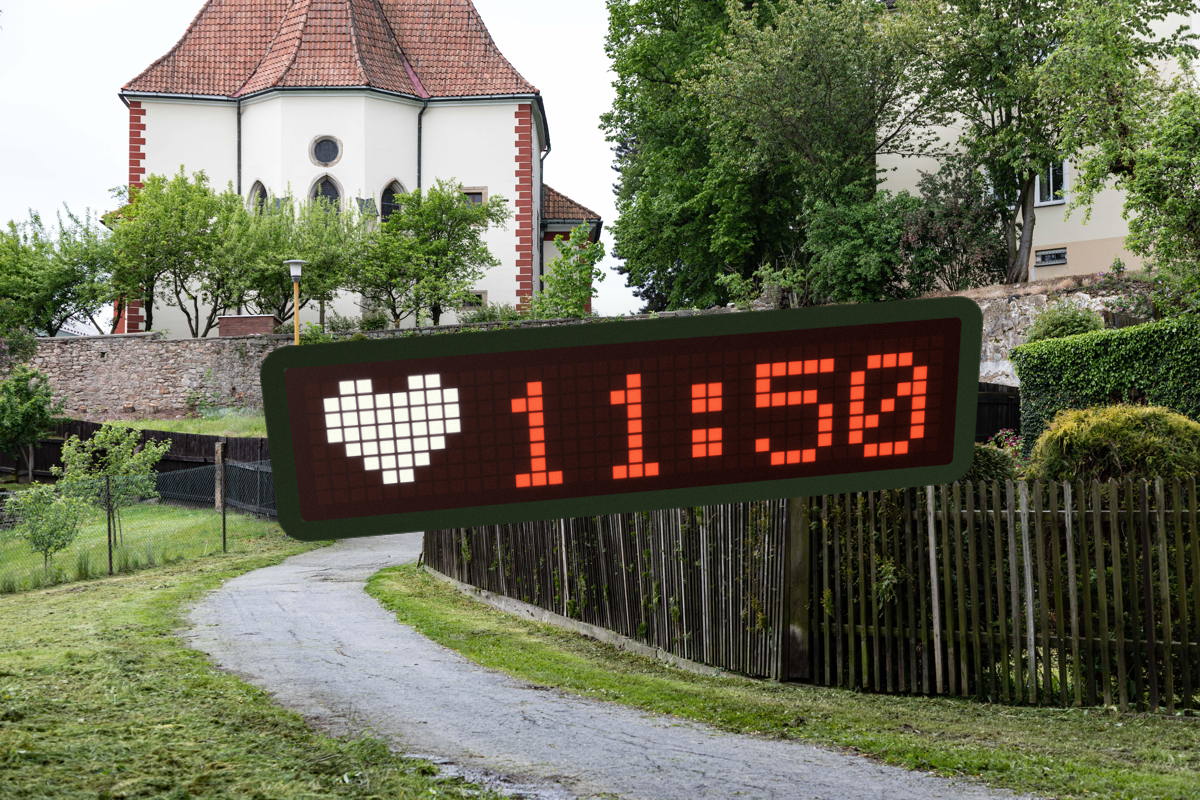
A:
11.50
